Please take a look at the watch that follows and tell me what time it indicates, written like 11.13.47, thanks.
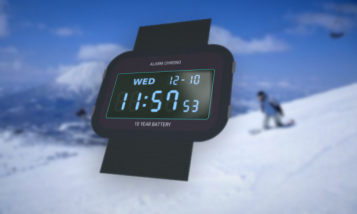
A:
11.57.53
